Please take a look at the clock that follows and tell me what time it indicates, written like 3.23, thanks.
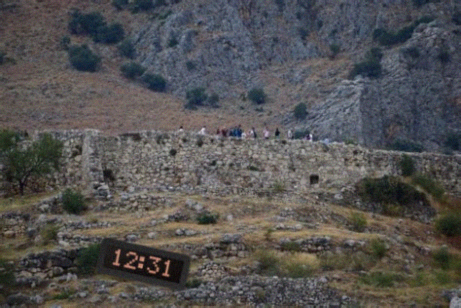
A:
12.31
